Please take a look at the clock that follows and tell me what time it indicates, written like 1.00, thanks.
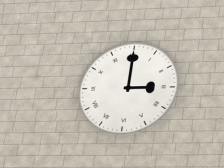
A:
3.00
